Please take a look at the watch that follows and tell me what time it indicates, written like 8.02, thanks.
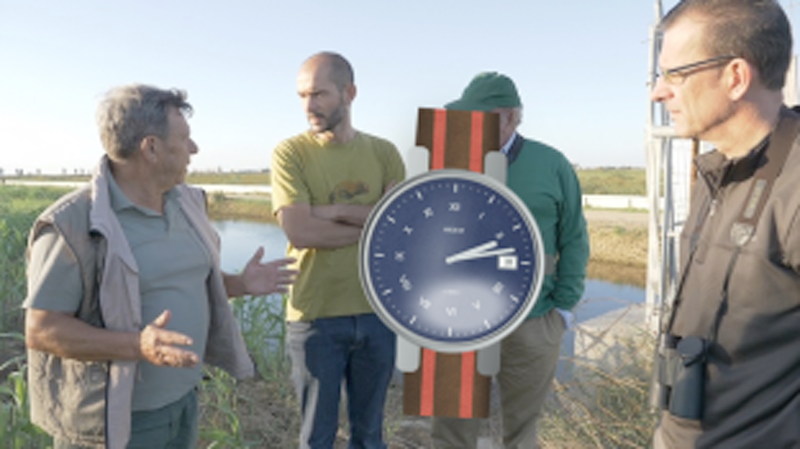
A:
2.13
